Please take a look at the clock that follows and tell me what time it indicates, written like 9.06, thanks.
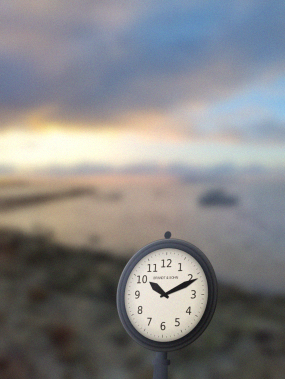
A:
10.11
